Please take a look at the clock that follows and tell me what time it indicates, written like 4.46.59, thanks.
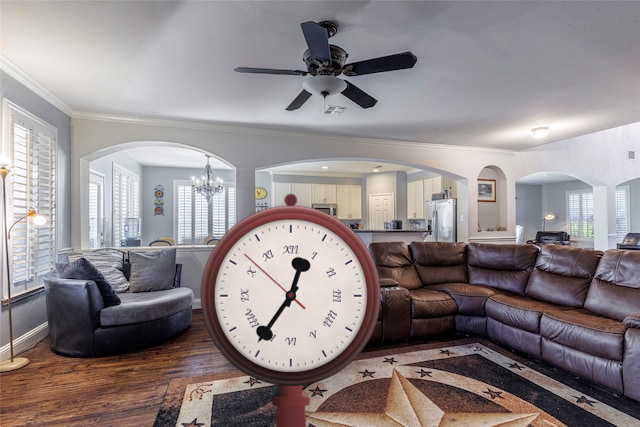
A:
12.35.52
